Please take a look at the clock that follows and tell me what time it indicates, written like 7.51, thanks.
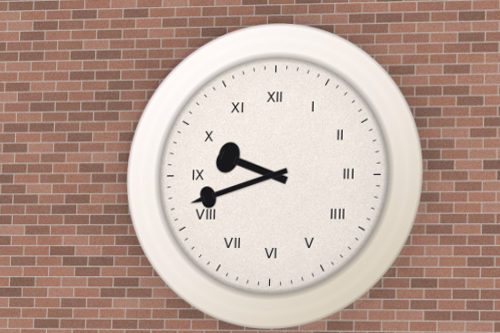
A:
9.42
